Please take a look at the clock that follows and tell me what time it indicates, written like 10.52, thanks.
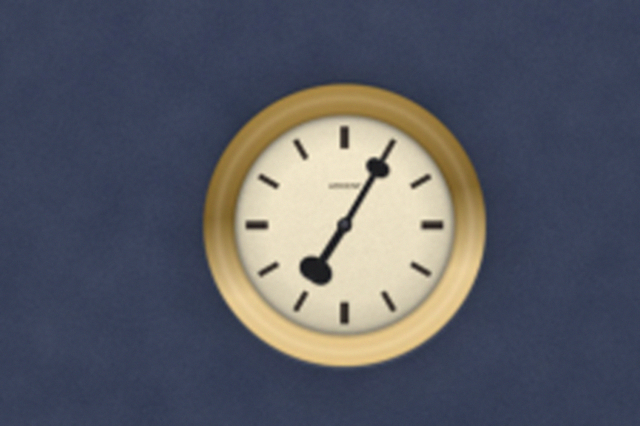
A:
7.05
